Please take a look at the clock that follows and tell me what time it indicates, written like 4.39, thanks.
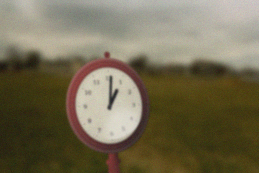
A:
1.01
